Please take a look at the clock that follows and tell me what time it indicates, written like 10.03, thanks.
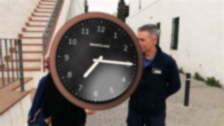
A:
7.15
